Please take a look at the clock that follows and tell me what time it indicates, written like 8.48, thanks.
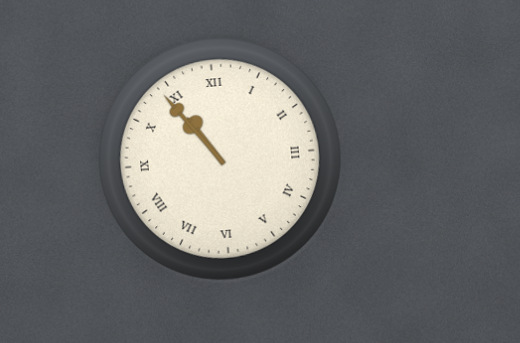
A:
10.54
